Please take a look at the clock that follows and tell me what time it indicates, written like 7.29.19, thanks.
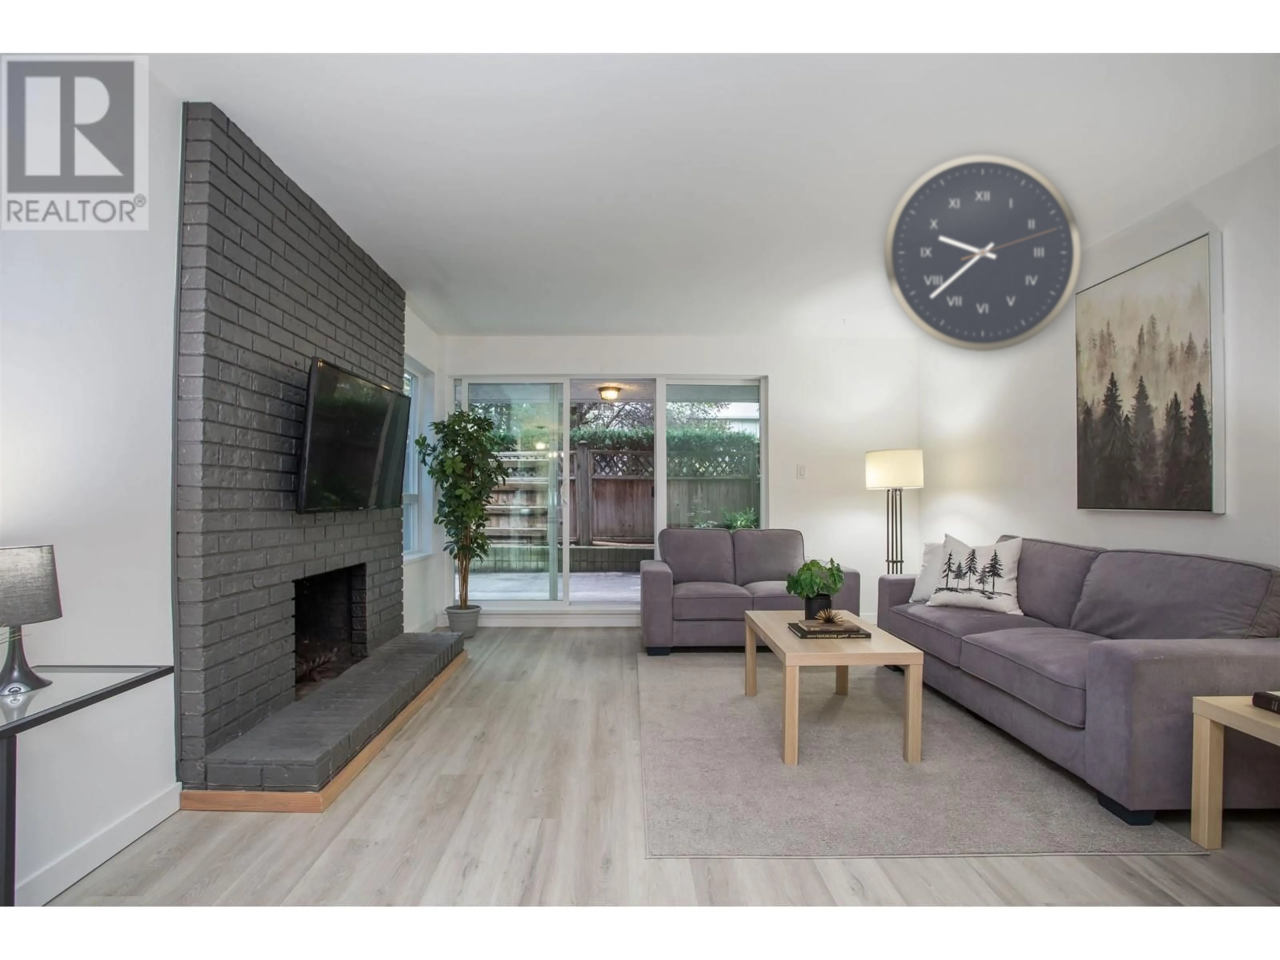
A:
9.38.12
